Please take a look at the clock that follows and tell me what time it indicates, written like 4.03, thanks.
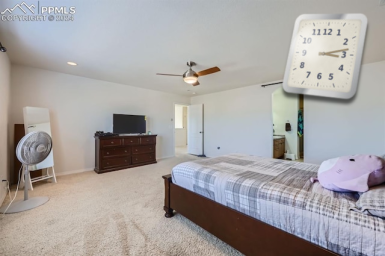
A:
3.13
